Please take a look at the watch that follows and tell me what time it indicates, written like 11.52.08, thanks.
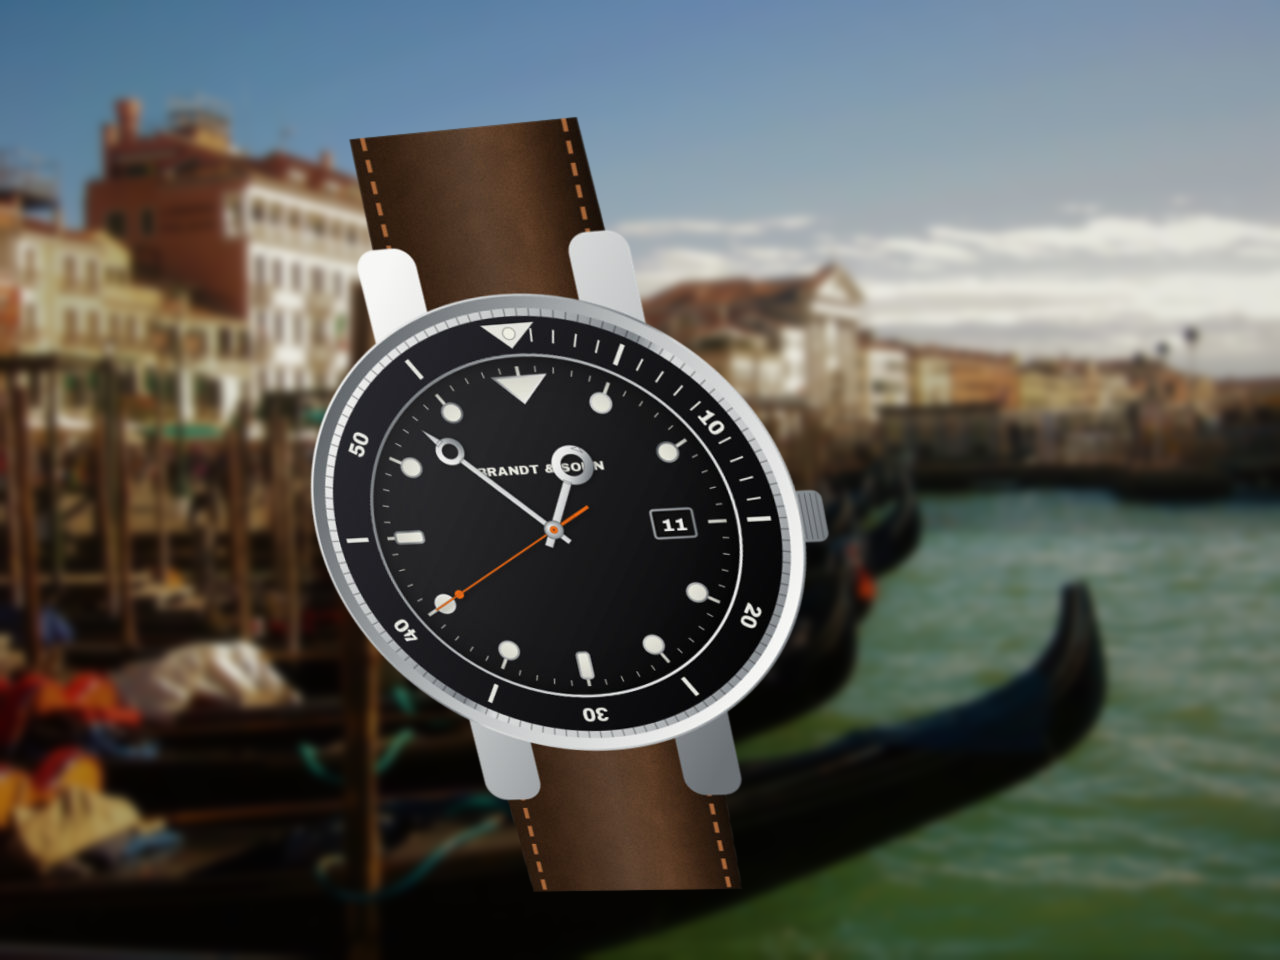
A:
12.52.40
